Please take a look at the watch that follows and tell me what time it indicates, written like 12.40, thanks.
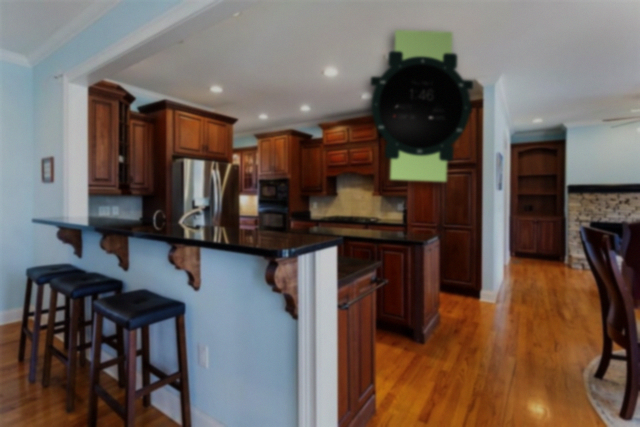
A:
1.46
